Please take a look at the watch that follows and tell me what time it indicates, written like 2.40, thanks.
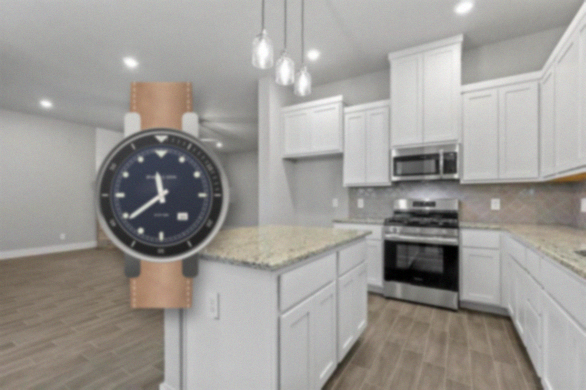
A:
11.39
